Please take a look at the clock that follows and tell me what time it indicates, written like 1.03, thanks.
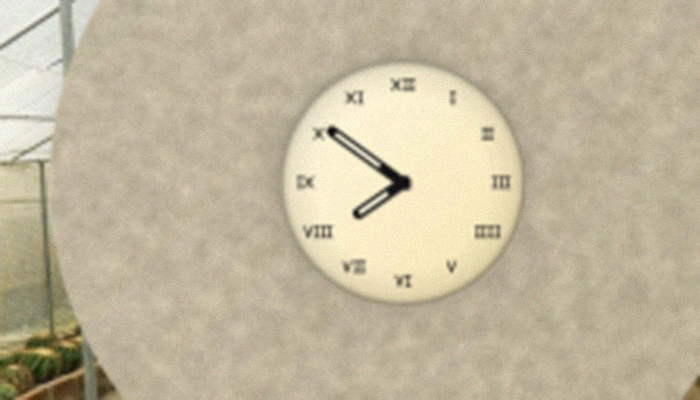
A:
7.51
